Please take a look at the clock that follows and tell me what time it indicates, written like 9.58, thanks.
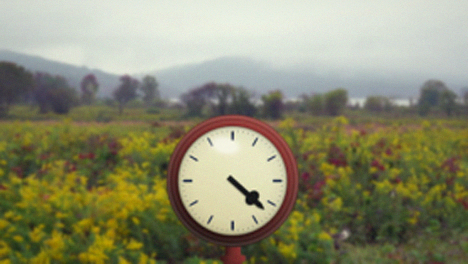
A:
4.22
